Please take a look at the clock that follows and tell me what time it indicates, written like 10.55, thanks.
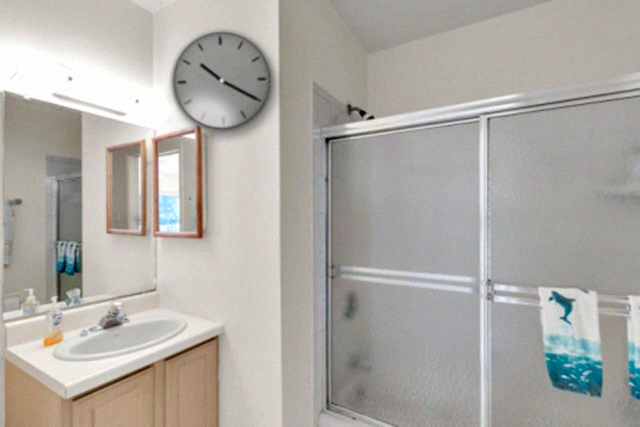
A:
10.20
